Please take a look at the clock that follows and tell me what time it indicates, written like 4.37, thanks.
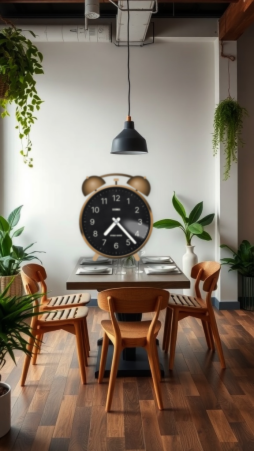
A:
7.23
